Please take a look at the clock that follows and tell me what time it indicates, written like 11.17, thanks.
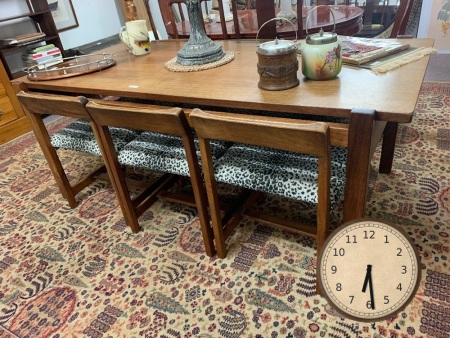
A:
6.29
